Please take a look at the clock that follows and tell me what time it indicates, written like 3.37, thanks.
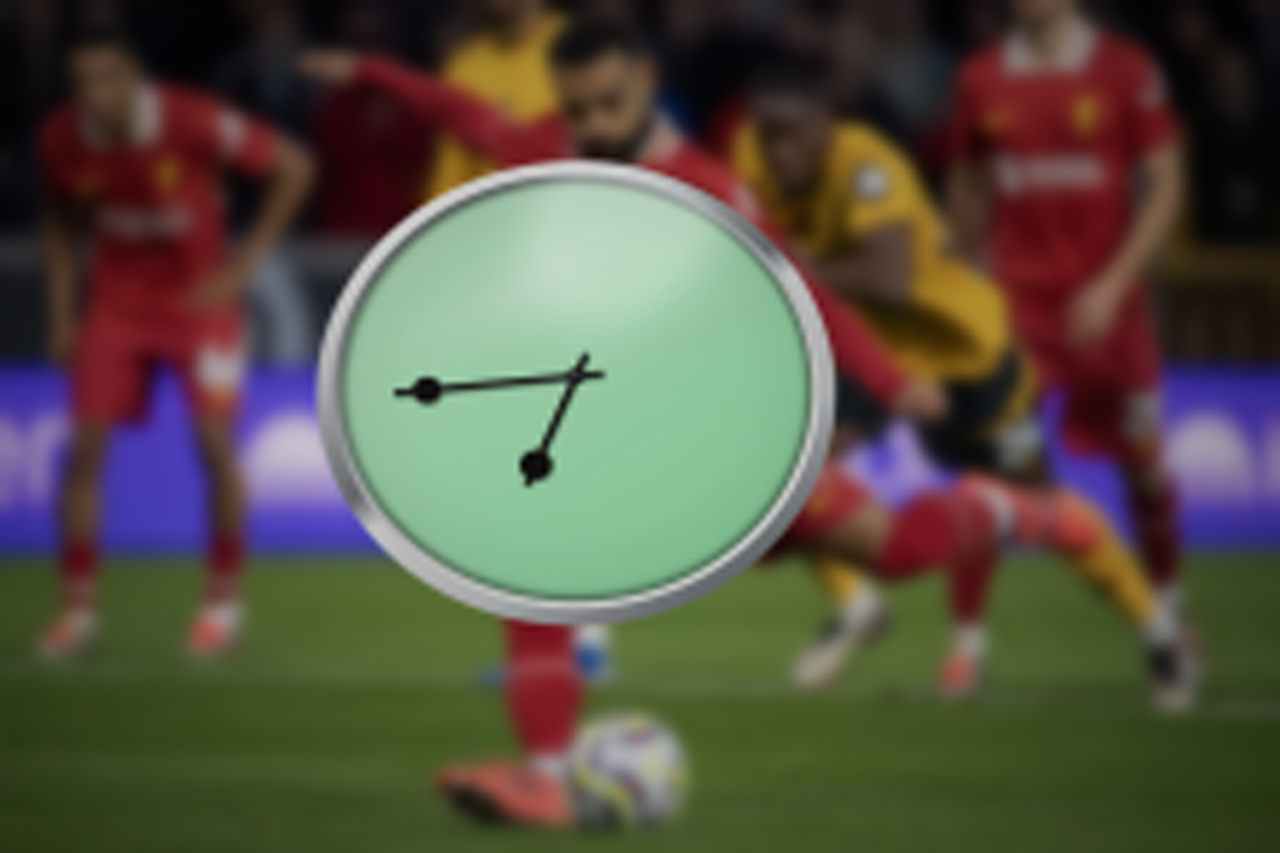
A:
6.44
